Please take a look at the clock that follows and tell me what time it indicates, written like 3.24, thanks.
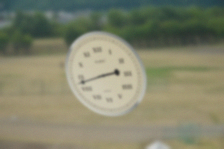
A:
2.43
